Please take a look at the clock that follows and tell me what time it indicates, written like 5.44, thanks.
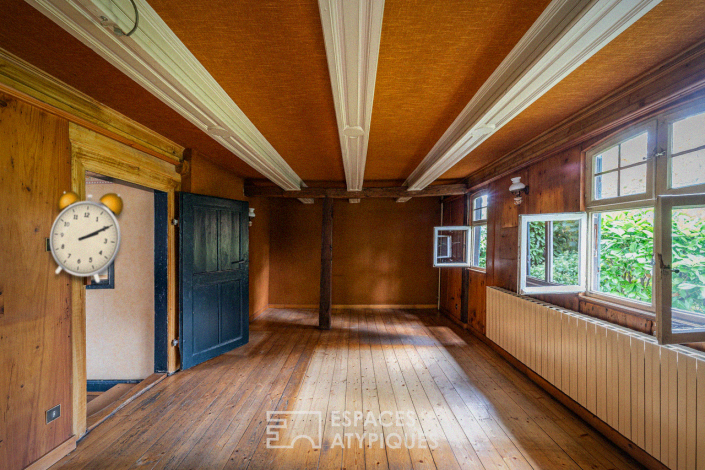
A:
2.10
